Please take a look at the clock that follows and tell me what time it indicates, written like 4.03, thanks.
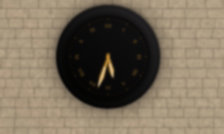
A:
5.33
